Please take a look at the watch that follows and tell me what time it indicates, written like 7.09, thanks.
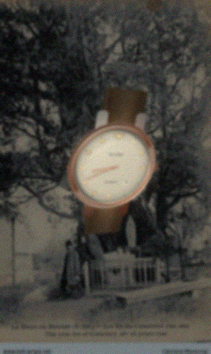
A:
8.41
